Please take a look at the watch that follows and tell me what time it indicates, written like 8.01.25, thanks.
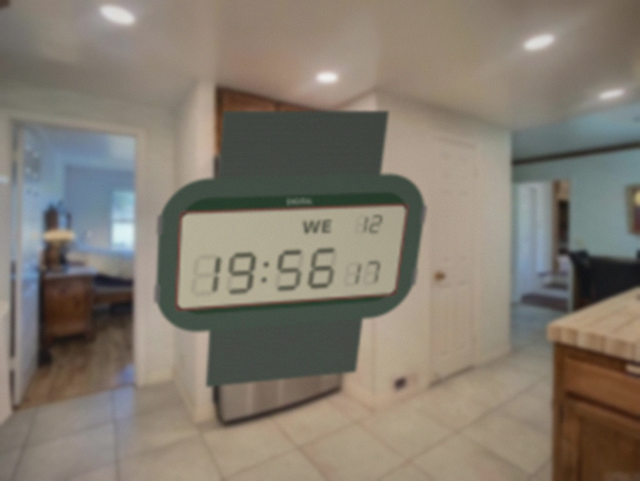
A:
19.56.17
